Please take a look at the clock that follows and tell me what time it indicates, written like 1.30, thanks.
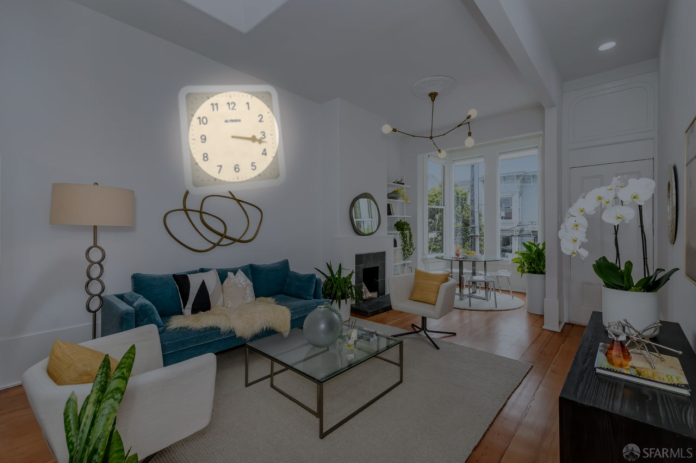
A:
3.17
